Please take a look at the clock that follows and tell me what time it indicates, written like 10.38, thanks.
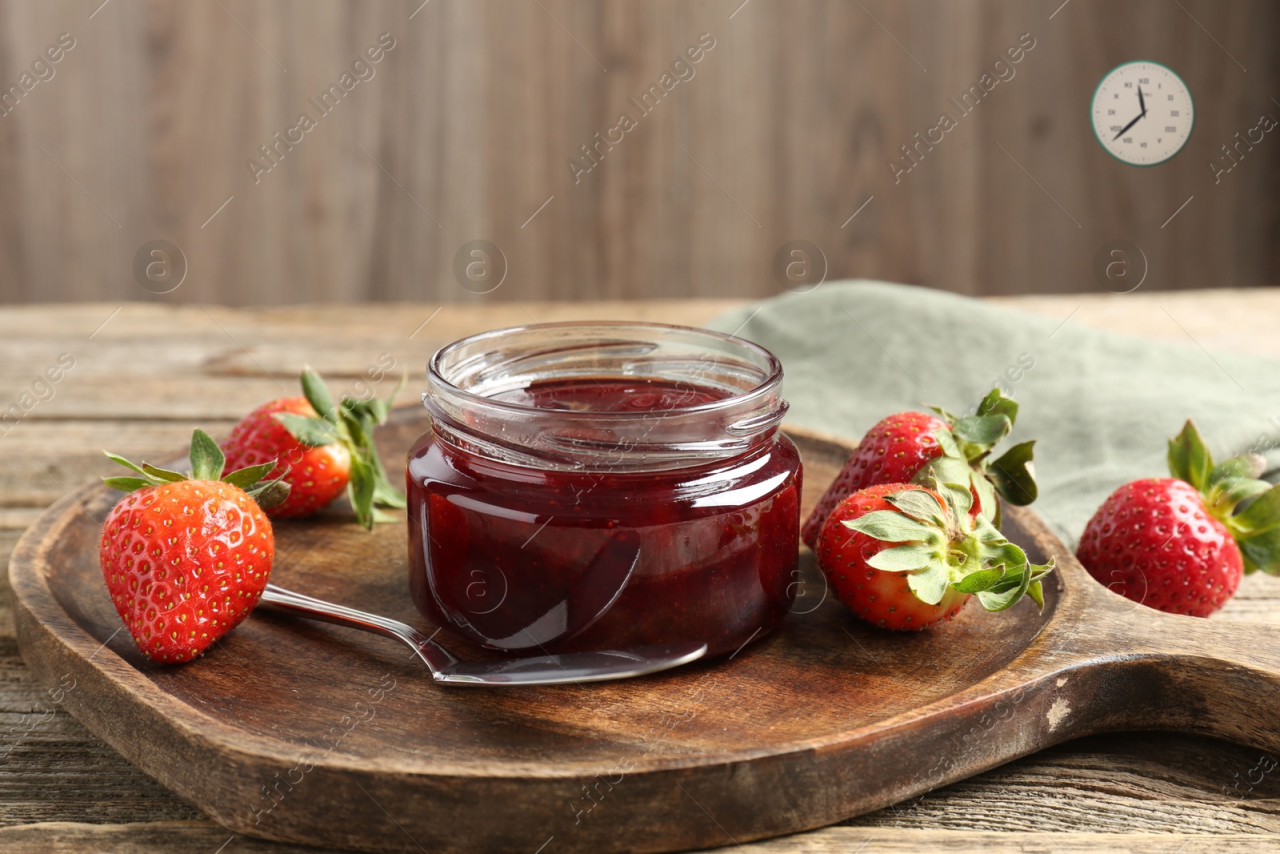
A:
11.38
